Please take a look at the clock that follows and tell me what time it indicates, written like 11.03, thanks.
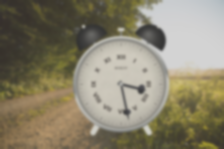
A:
3.28
